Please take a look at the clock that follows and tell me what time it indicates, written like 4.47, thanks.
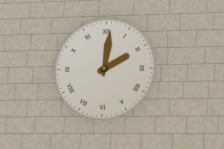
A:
2.01
